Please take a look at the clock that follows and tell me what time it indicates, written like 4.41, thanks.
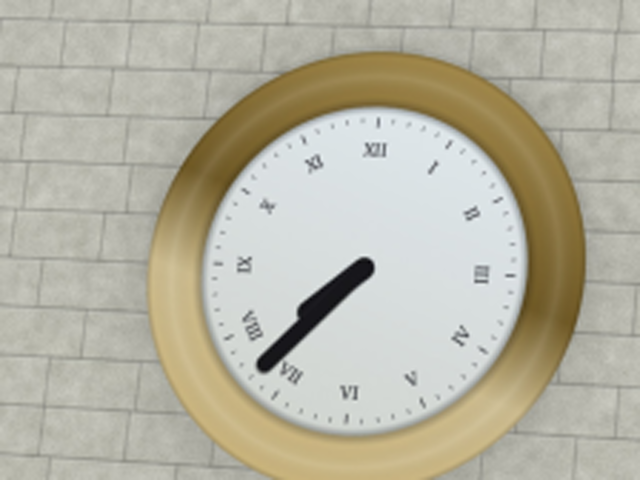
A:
7.37
